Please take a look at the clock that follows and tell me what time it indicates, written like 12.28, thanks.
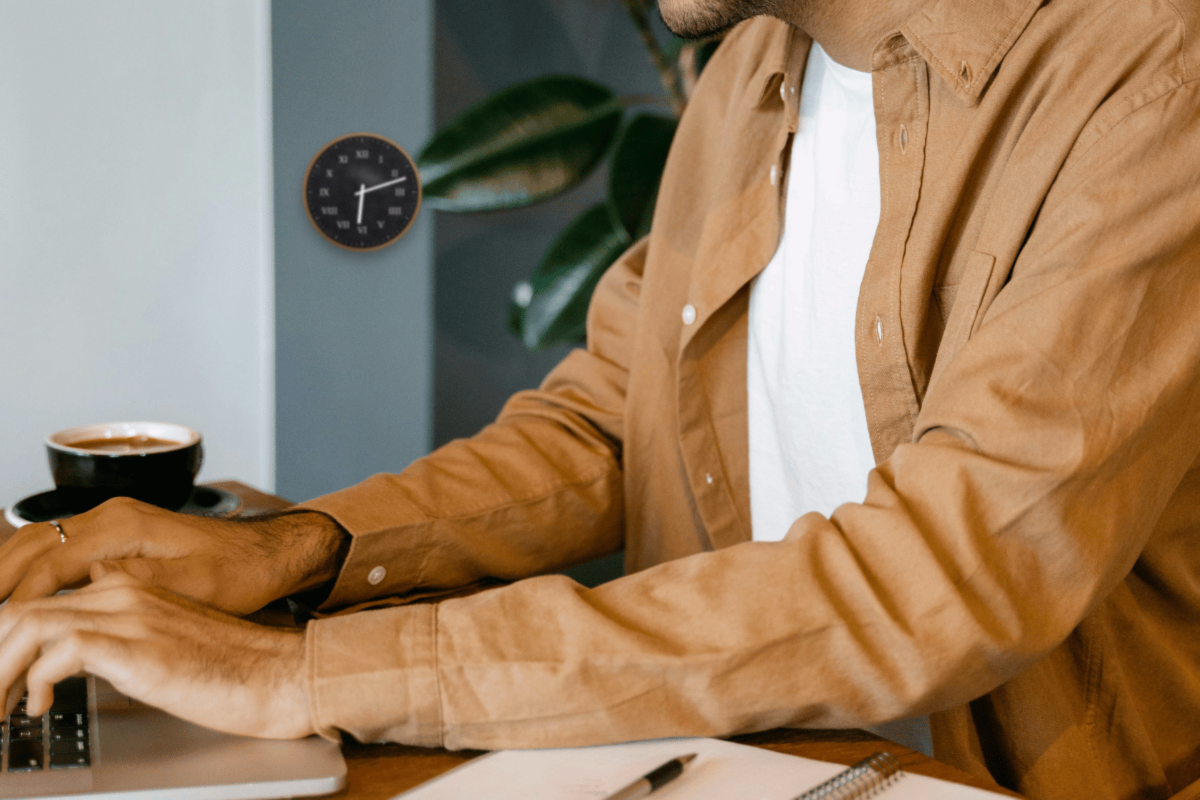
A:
6.12
